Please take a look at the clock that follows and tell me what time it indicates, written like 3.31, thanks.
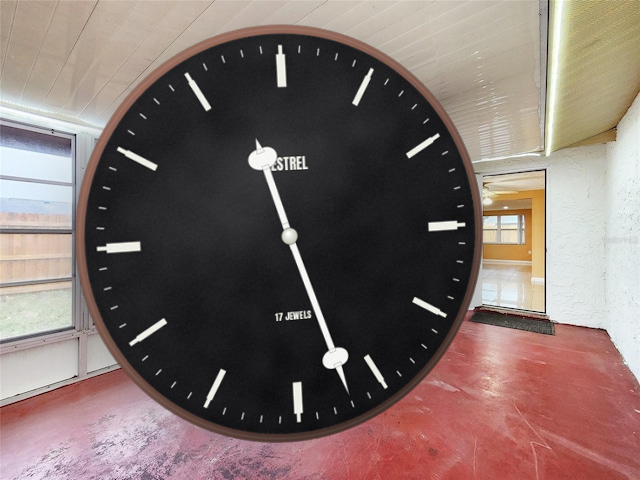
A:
11.27
